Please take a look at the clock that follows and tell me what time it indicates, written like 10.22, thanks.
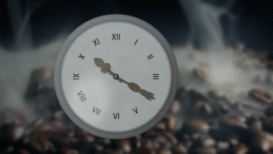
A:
10.20
